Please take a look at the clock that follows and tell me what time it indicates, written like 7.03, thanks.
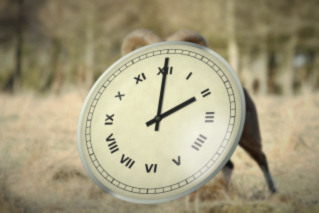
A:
2.00
